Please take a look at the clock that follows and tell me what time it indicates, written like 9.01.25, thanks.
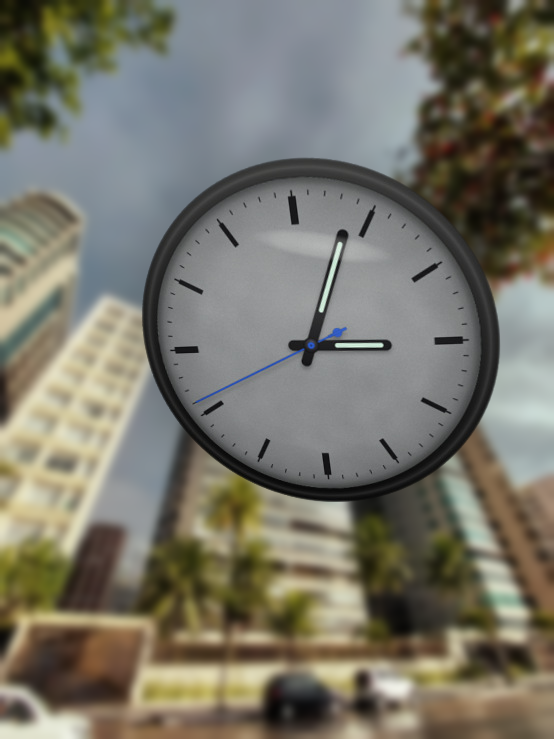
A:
3.03.41
